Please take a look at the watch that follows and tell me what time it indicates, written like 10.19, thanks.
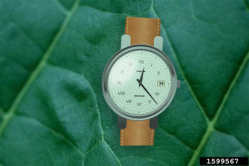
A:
12.23
